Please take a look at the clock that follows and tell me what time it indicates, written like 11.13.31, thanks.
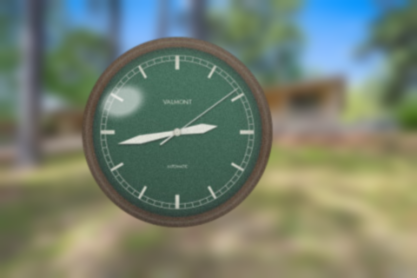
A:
2.43.09
